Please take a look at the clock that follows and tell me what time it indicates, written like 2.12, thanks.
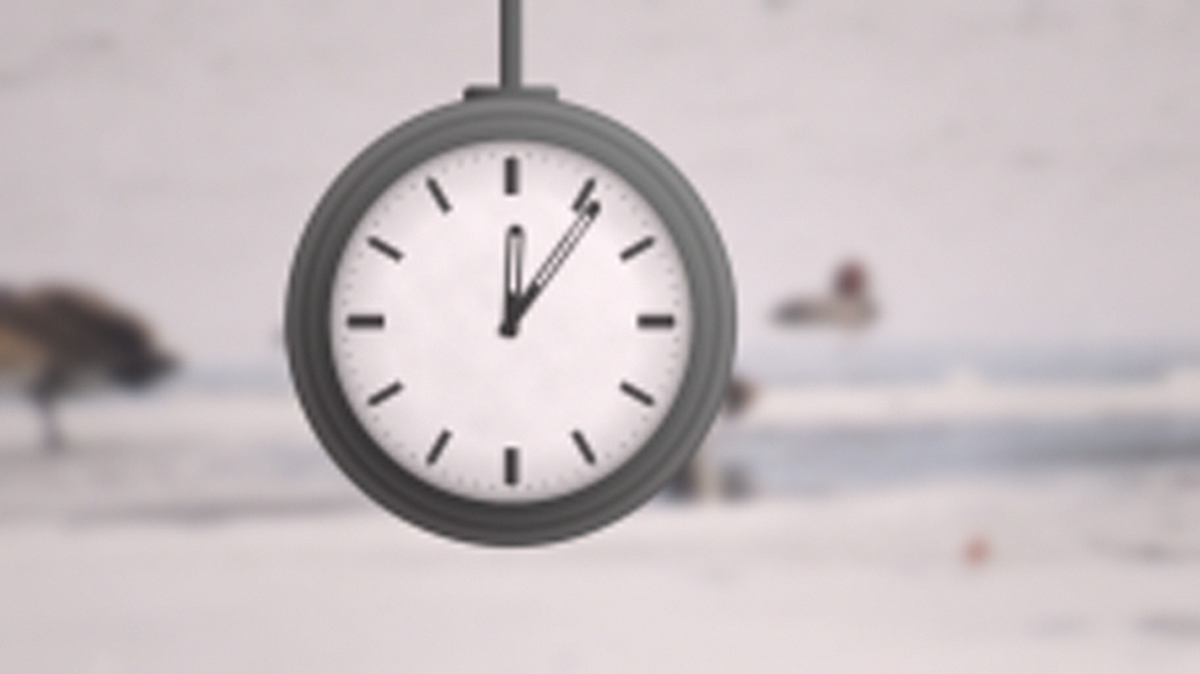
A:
12.06
